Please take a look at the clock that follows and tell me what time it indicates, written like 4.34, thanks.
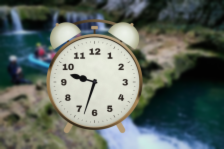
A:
9.33
